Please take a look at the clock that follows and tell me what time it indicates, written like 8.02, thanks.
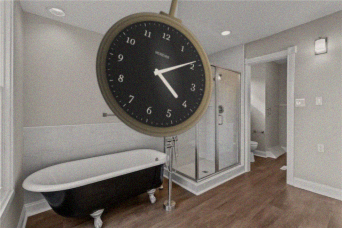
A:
4.09
